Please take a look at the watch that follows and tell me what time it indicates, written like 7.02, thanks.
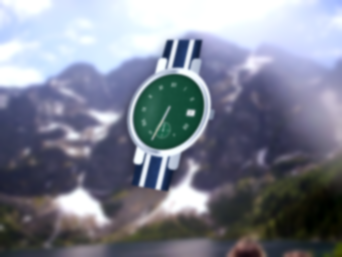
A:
6.33
